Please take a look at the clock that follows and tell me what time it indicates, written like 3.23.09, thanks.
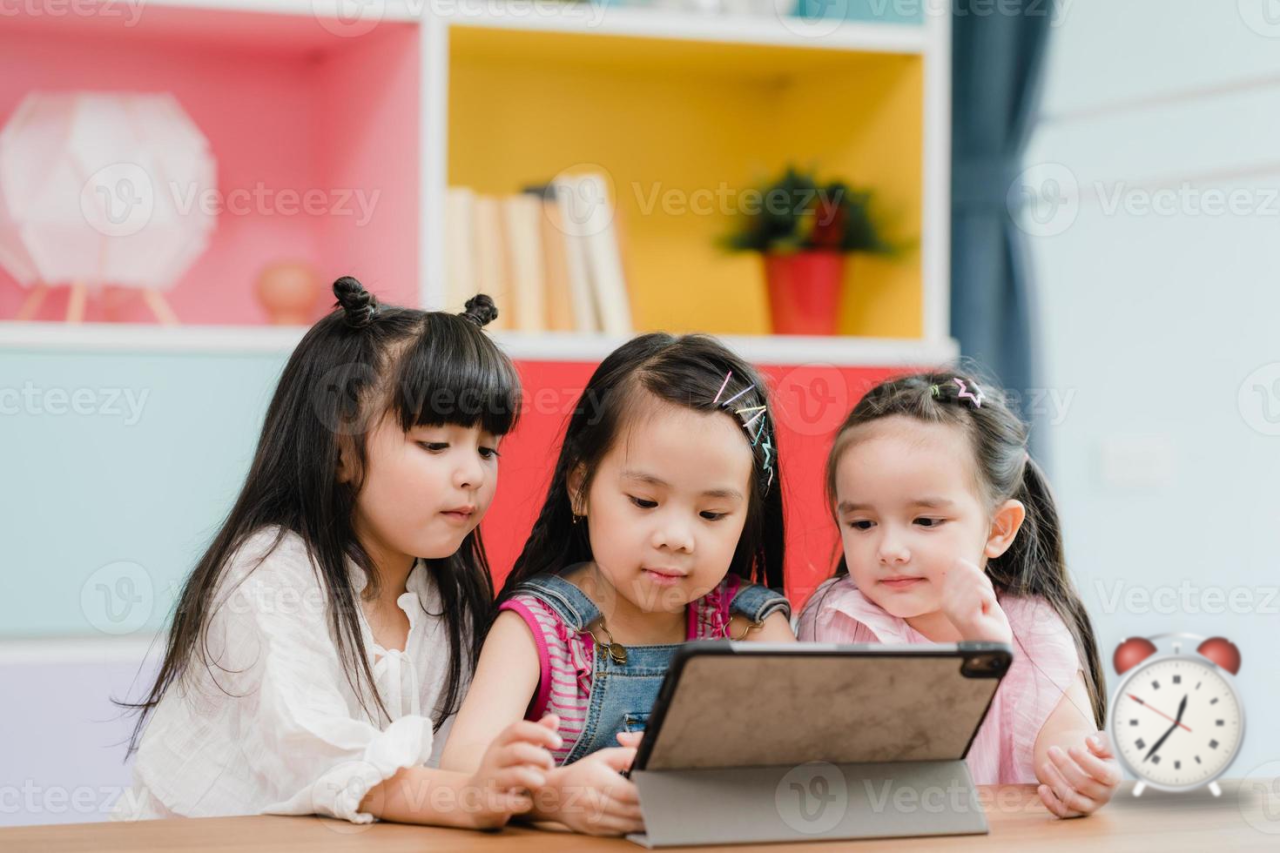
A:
12.36.50
